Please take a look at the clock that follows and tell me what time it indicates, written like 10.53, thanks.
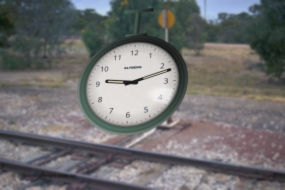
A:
9.12
